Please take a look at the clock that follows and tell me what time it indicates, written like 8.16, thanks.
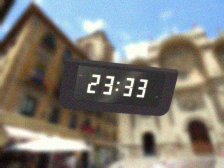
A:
23.33
